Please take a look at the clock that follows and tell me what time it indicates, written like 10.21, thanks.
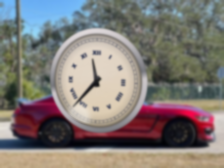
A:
11.37
